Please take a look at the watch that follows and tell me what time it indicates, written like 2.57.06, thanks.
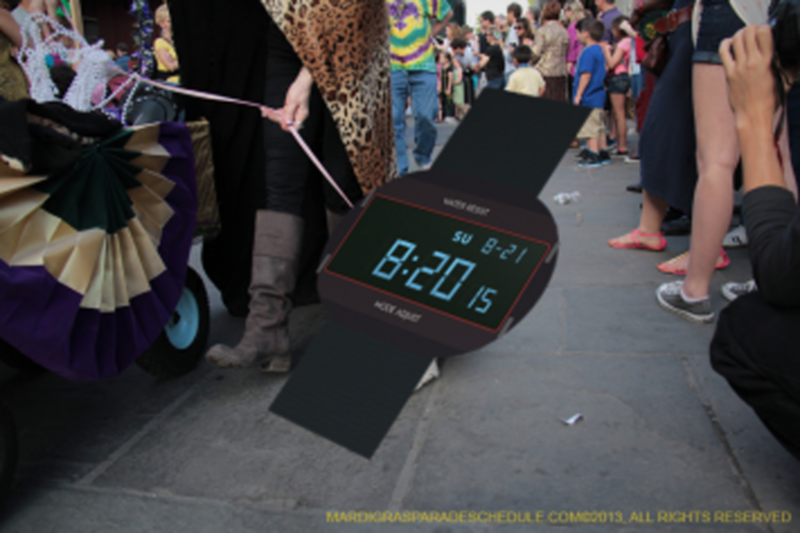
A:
8.20.15
